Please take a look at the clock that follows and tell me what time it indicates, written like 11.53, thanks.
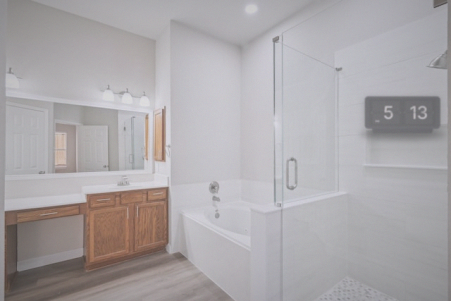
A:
5.13
